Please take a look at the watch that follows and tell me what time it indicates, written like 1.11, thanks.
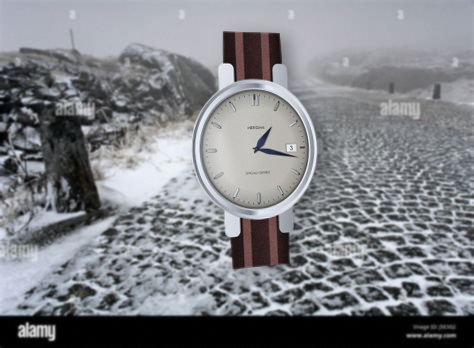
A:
1.17
